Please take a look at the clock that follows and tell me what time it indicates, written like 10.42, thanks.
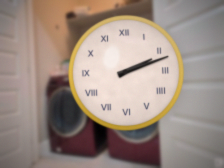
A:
2.12
